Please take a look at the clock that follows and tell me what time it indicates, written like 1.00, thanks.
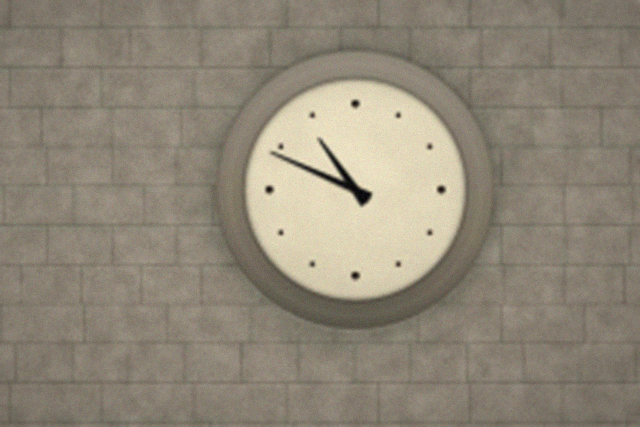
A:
10.49
